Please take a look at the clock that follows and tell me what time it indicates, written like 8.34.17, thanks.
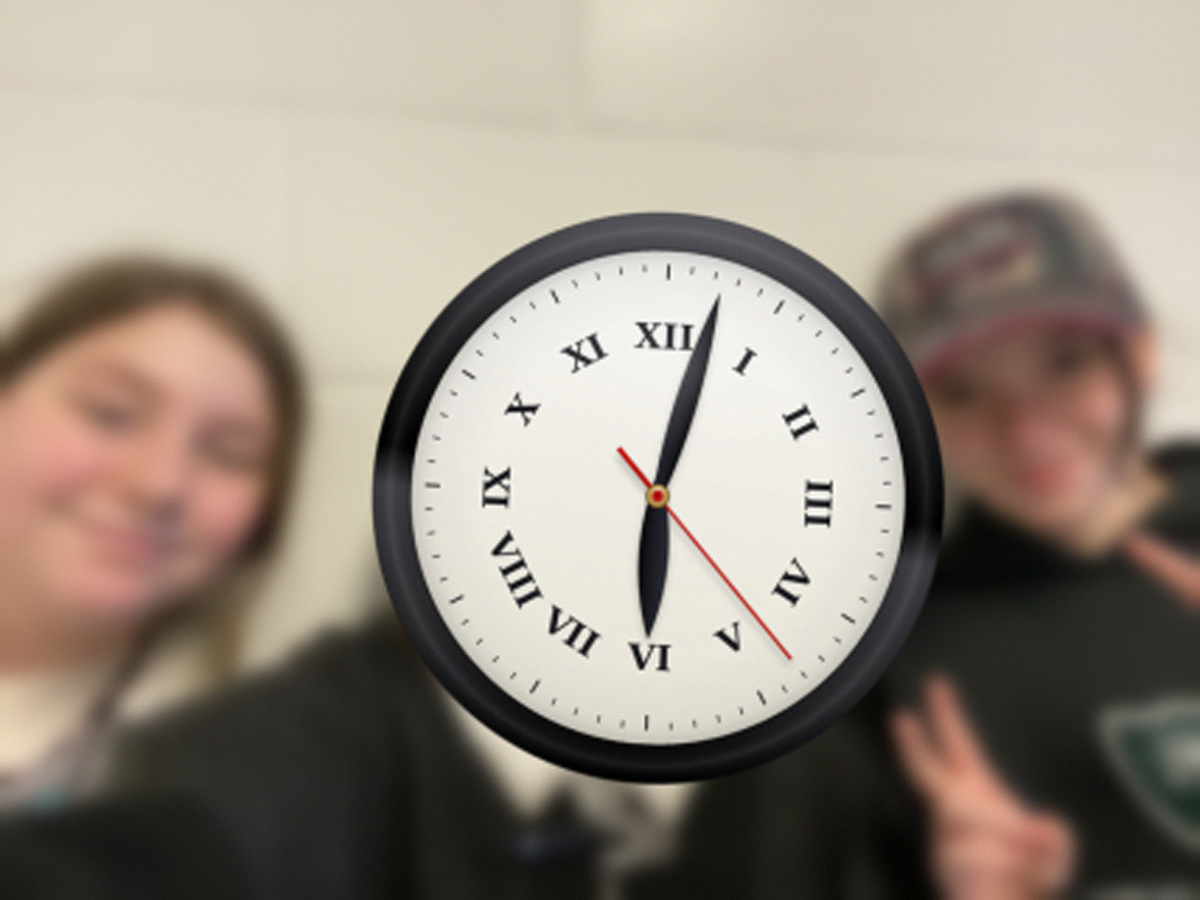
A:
6.02.23
